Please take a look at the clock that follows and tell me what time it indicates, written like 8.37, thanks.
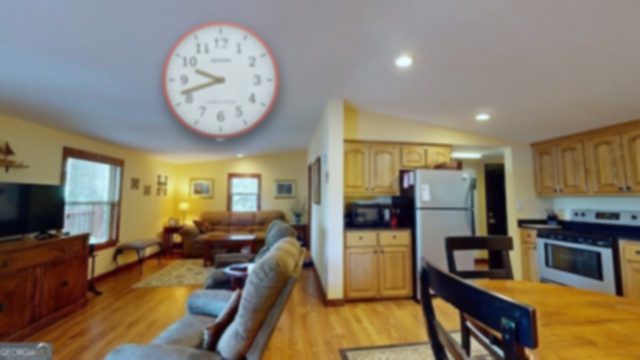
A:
9.42
